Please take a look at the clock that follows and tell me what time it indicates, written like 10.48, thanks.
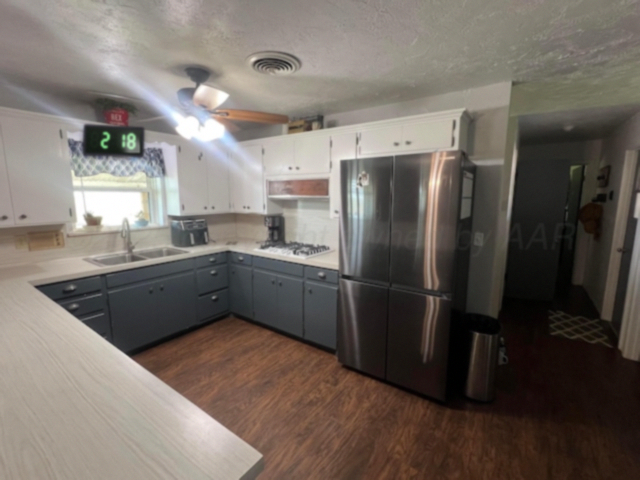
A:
2.18
